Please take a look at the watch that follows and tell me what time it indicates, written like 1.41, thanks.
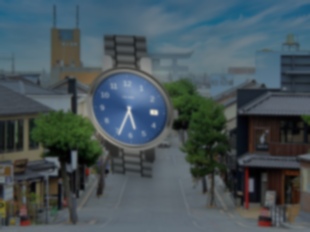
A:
5.34
